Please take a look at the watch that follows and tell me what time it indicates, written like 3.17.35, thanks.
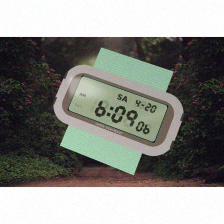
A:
6.09.06
